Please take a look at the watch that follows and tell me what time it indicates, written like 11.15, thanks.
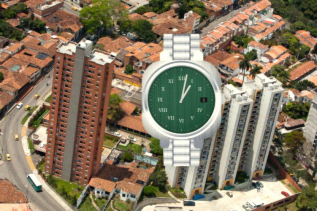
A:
1.02
